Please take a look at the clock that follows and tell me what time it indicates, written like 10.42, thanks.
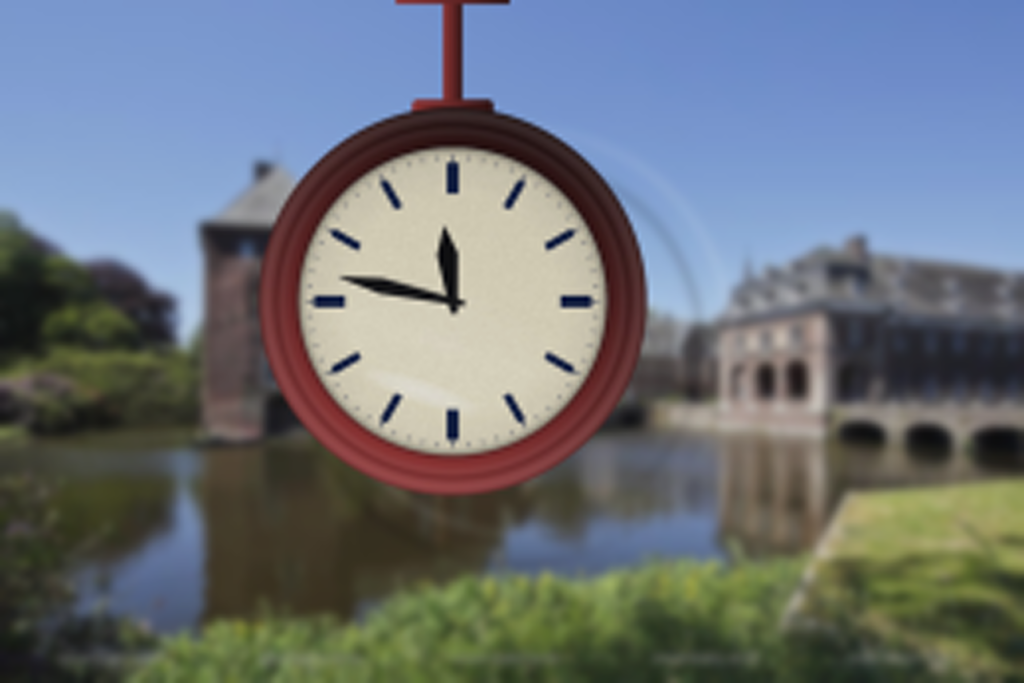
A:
11.47
